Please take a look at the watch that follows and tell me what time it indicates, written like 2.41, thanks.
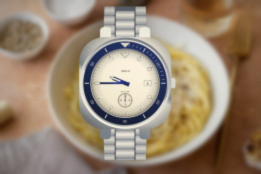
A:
9.45
